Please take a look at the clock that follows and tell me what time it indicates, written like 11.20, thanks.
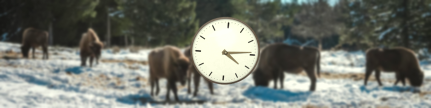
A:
4.14
